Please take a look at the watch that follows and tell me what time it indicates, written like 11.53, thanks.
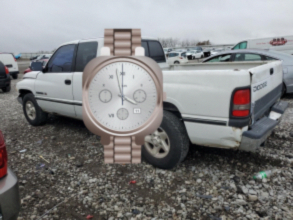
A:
3.58
